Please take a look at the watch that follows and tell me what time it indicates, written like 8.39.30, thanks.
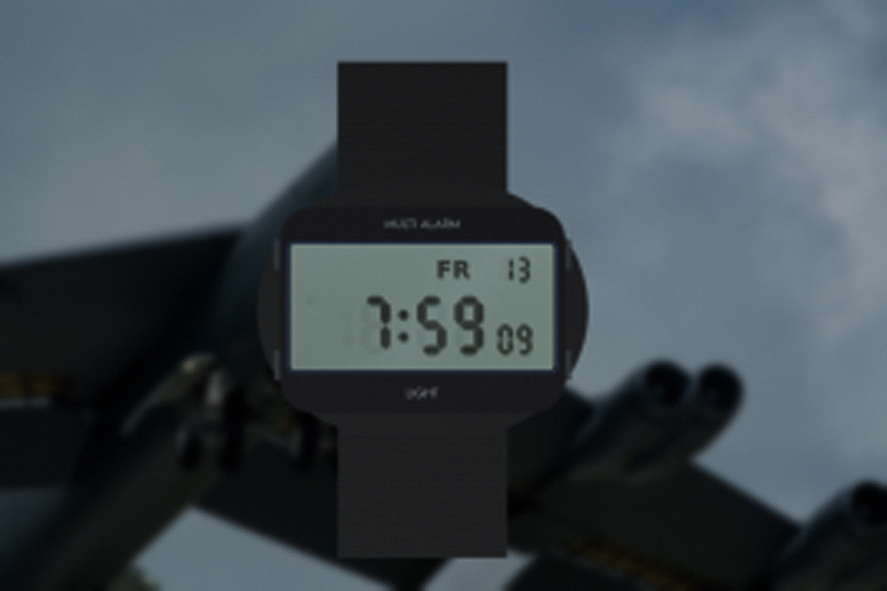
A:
7.59.09
